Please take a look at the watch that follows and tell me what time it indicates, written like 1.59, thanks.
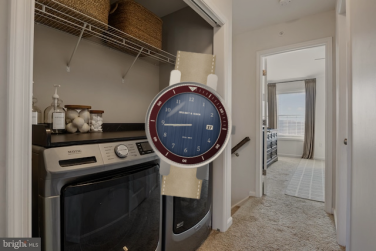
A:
8.44
